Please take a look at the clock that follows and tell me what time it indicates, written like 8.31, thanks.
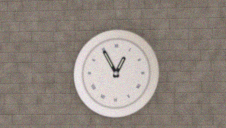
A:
12.55
